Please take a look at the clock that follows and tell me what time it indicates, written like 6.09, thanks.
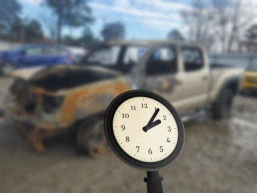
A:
2.06
